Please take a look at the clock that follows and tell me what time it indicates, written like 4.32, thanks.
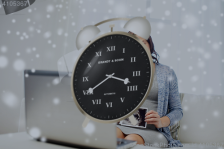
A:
3.40
